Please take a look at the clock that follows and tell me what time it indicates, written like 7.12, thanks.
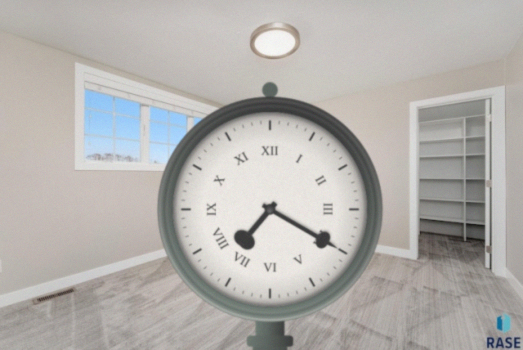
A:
7.20
